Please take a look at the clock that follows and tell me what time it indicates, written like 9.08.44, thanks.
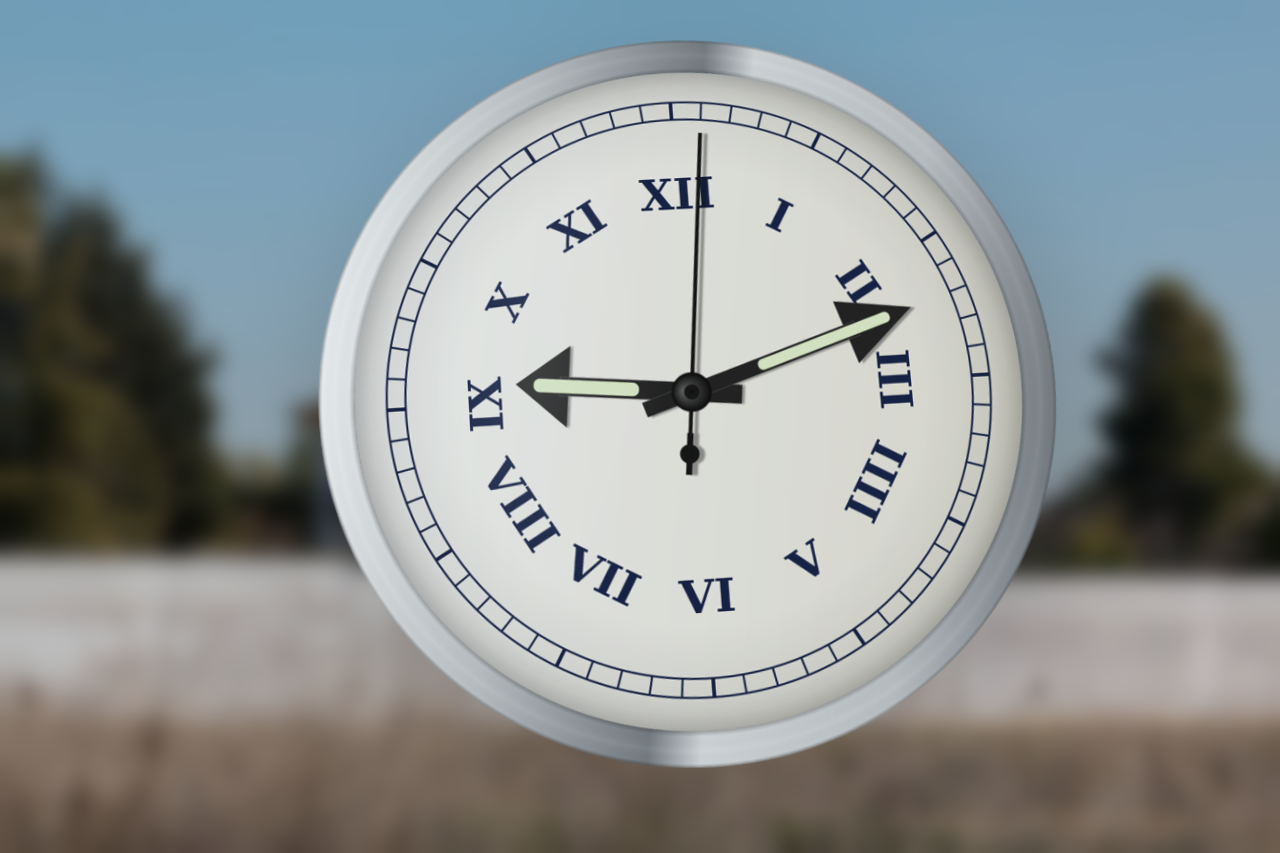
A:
9.12.01
